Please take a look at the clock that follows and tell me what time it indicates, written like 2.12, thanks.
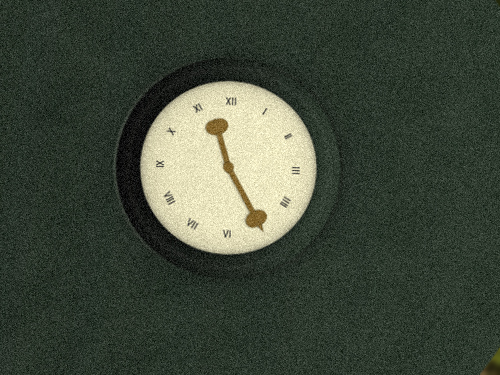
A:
11.25
